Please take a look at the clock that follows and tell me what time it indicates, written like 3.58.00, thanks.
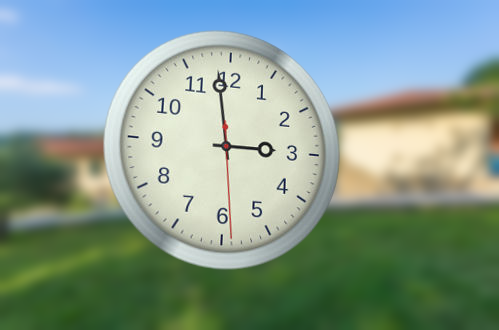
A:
2.58.29
